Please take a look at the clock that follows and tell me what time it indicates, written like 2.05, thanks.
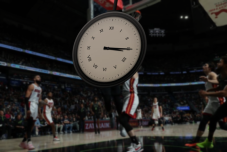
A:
3.15
